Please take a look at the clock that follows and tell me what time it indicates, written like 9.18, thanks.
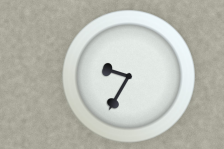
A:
9.35
